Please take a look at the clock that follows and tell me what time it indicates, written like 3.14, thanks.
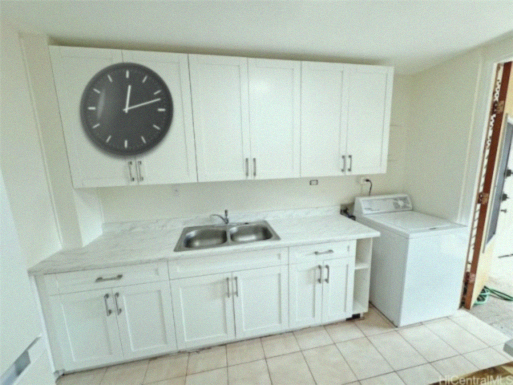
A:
12.12
